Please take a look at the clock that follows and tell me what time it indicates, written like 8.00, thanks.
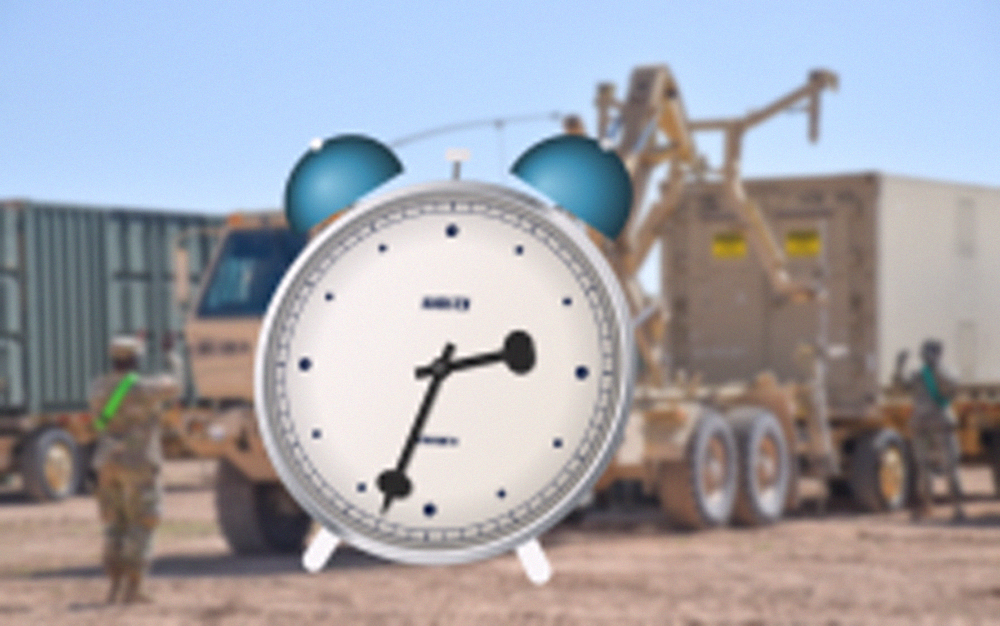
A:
2.33
